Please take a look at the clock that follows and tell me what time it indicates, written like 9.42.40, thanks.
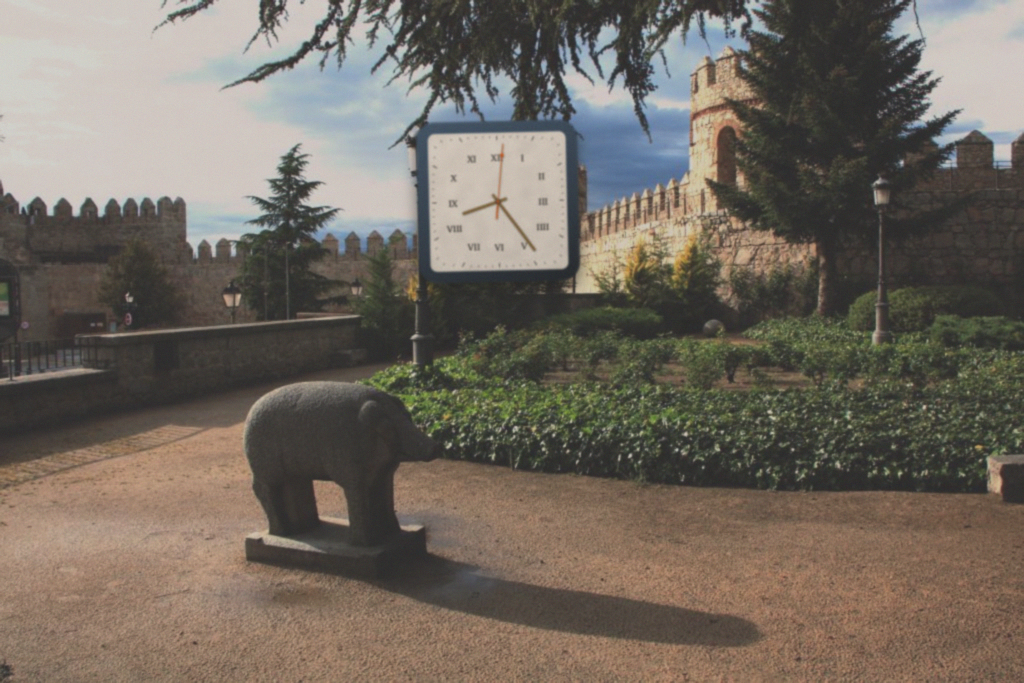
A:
8.24.01
